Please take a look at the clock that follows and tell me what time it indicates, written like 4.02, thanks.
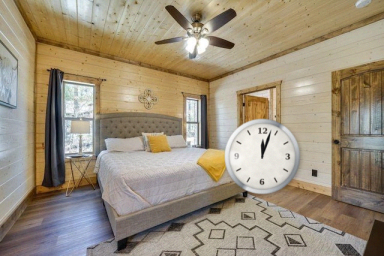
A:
12.03
